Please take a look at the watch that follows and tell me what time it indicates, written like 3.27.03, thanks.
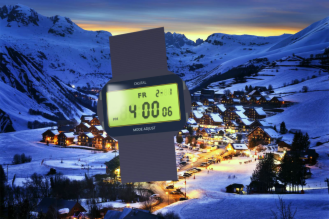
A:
4.00.06
